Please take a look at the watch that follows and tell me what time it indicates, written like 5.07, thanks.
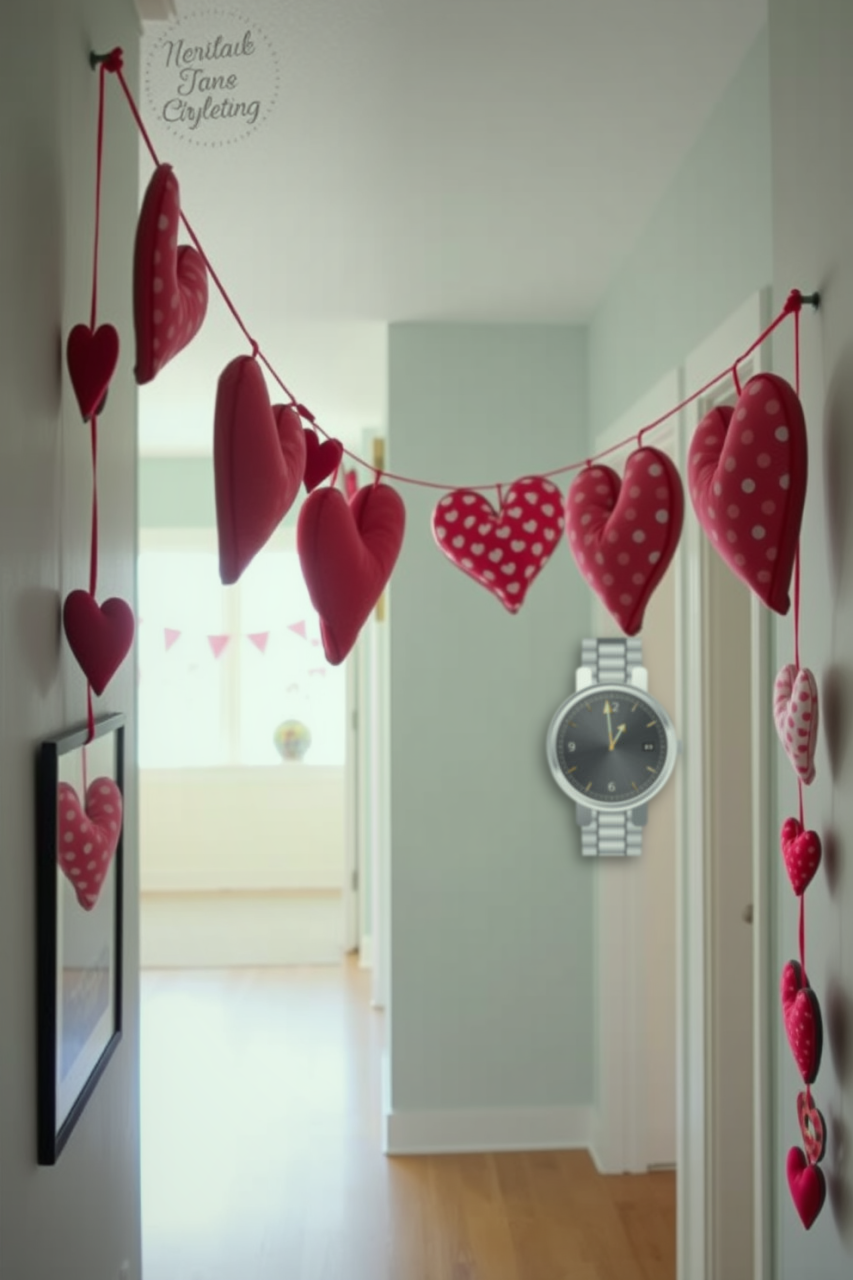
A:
12.59
